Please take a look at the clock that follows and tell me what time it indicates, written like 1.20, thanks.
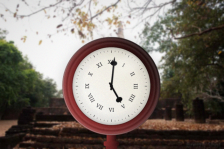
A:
5.01
